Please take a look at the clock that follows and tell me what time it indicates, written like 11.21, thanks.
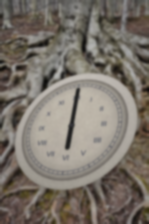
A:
6.00
